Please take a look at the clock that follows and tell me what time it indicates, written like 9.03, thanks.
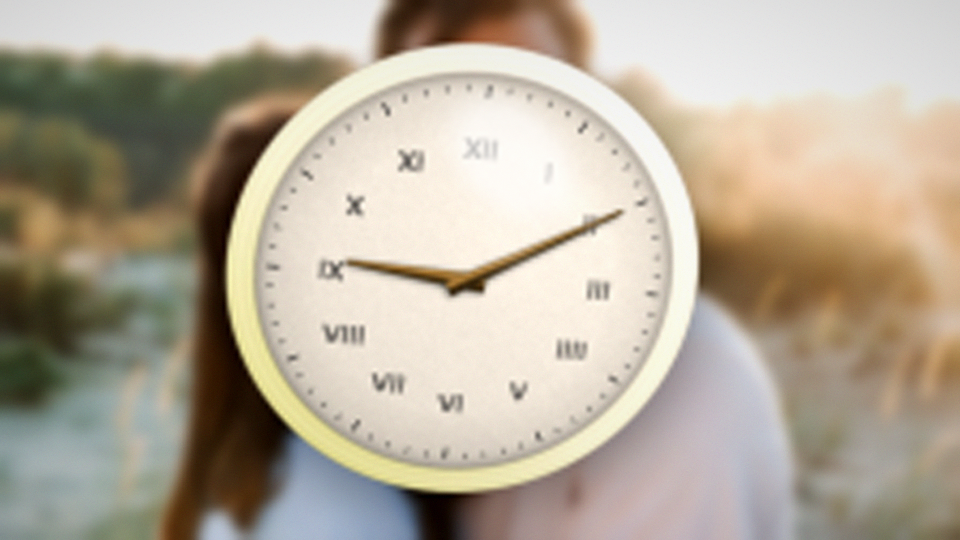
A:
9.10
